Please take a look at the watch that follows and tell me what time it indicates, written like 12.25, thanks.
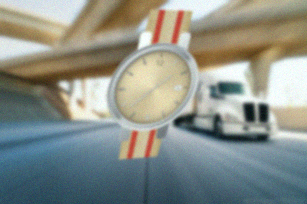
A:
1.38
